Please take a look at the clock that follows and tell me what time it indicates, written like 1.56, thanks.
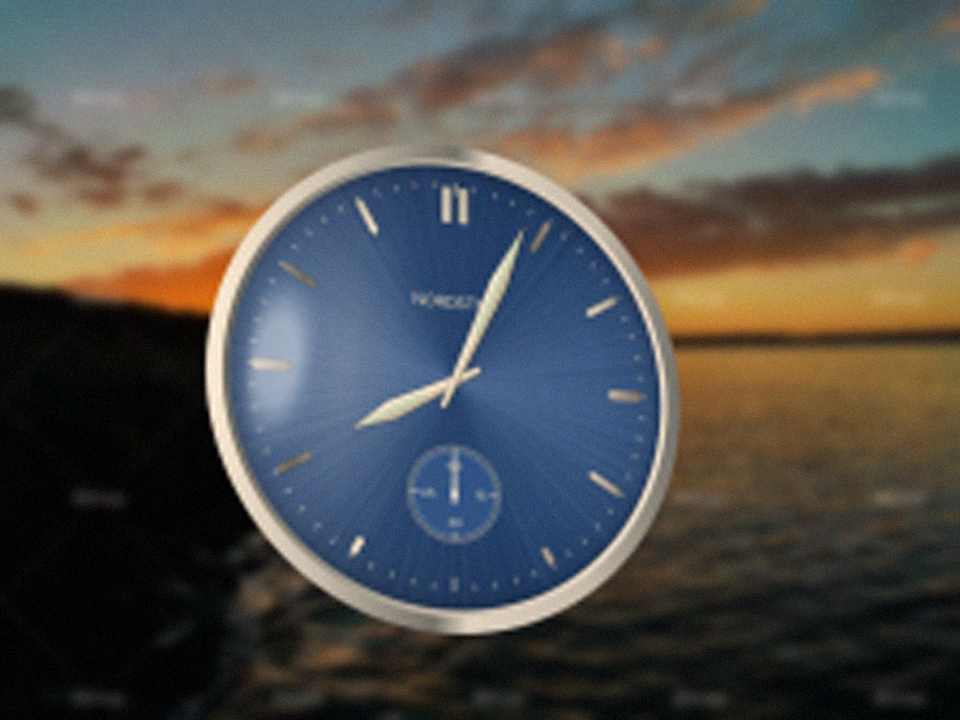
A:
8.04
